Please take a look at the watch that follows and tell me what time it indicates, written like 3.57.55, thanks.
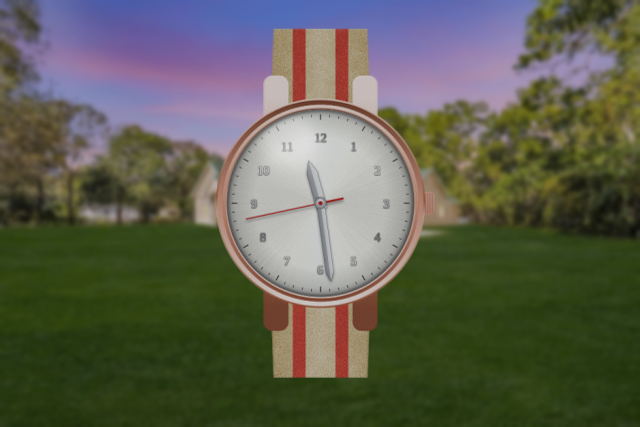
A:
11.28.43
